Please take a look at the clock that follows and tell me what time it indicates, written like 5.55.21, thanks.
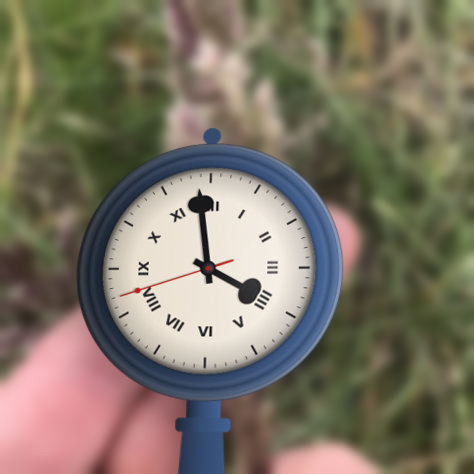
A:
3.58.42
